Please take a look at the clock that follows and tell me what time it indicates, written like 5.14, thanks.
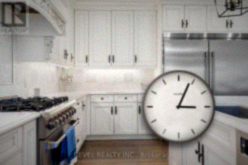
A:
3.04
